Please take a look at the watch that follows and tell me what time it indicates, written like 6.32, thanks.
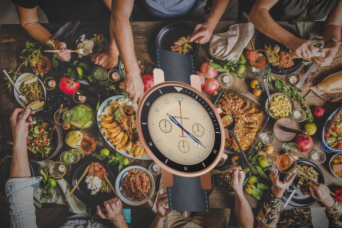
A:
10.21
